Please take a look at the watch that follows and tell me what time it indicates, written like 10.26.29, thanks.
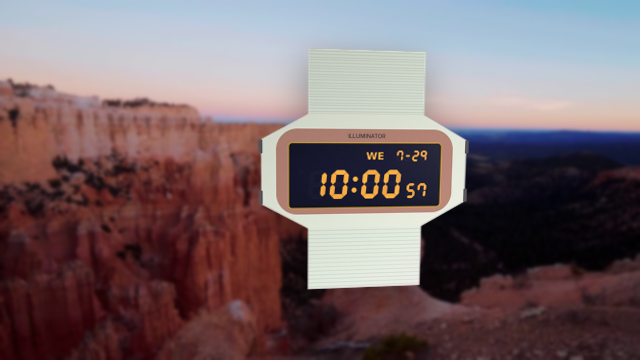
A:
10.00.57
